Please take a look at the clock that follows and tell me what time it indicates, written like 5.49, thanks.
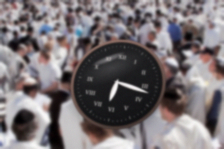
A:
6.17
